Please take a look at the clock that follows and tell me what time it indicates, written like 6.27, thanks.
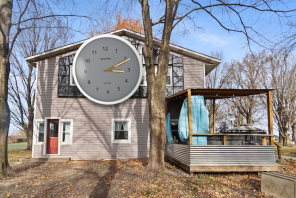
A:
3.11
